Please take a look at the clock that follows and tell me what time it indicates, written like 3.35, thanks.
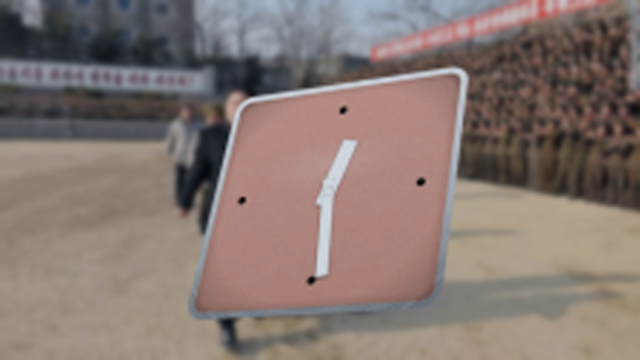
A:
12.29
